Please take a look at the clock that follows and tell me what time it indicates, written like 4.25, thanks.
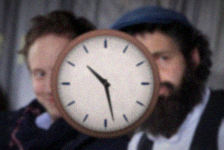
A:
10.28
